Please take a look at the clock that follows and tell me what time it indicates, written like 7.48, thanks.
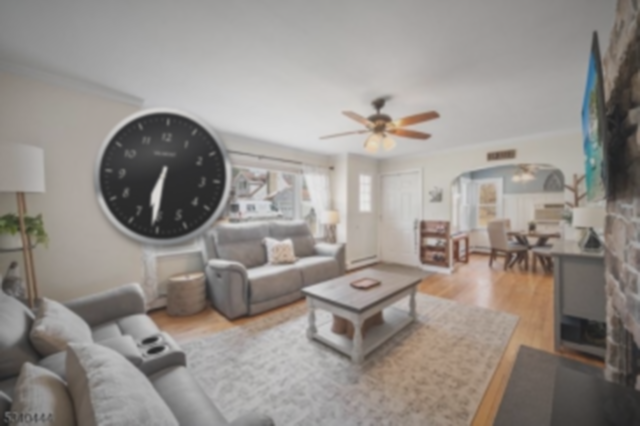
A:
6.31
